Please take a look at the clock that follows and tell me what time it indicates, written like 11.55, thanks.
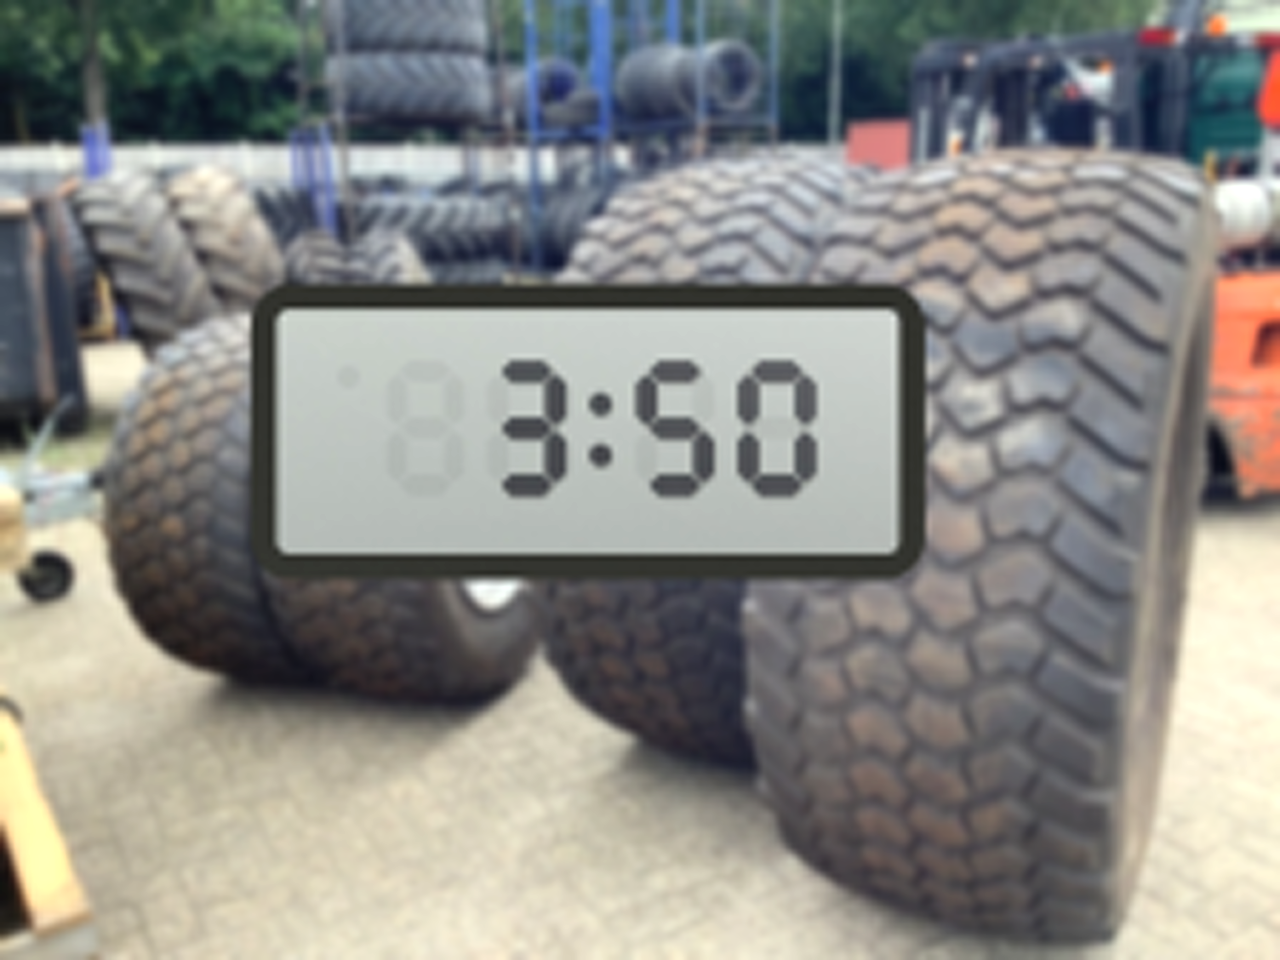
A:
3.50
